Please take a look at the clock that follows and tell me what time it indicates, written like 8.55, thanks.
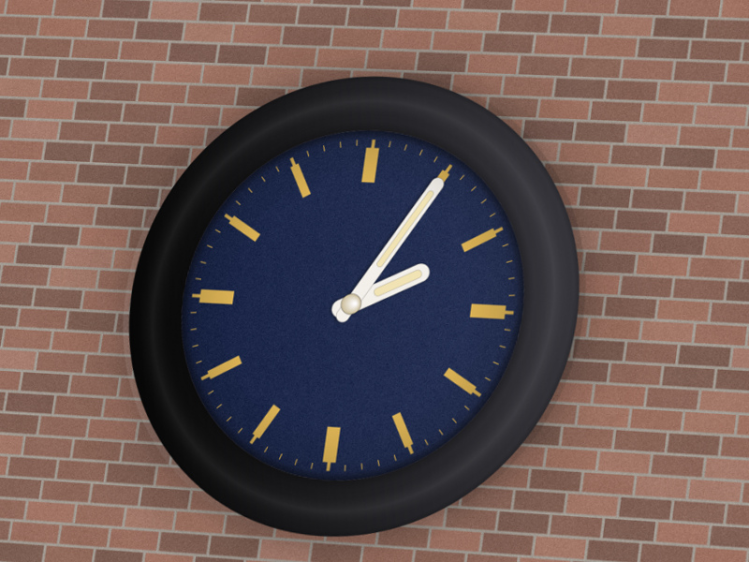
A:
2.05
